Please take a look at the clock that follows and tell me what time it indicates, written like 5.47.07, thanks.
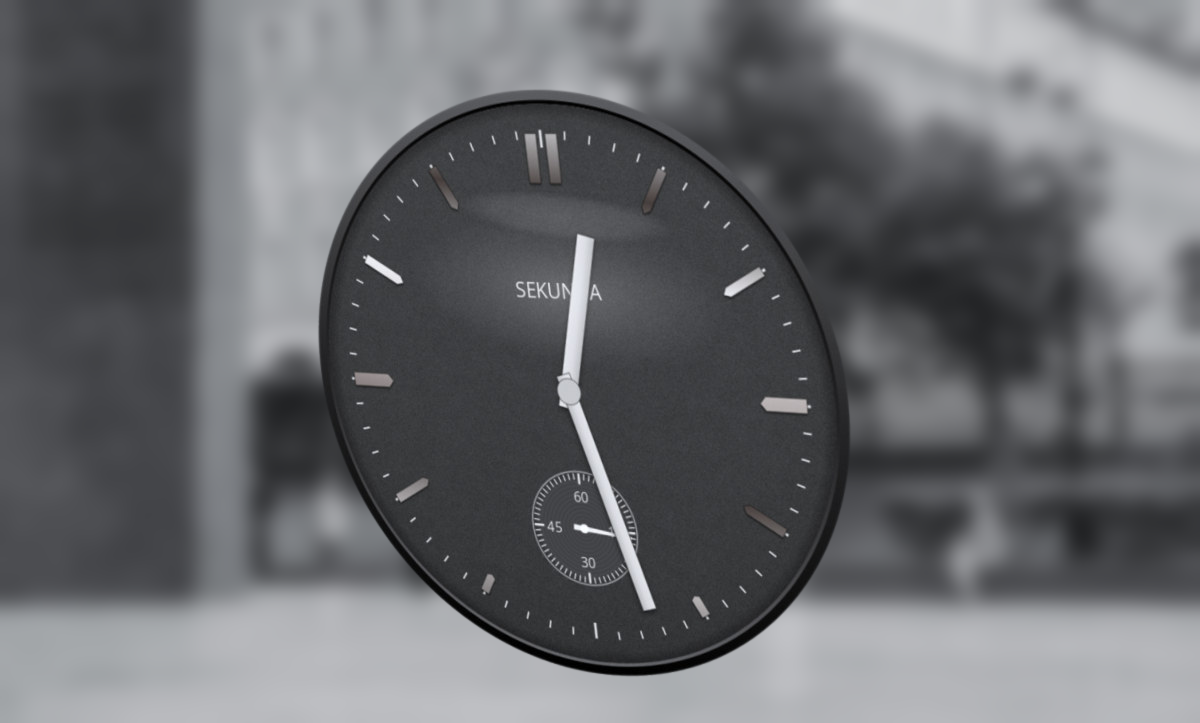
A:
12.27.16
